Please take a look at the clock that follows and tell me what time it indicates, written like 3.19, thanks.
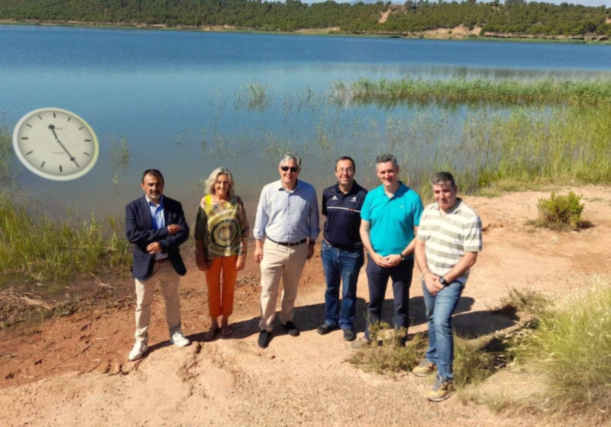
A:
11.25
